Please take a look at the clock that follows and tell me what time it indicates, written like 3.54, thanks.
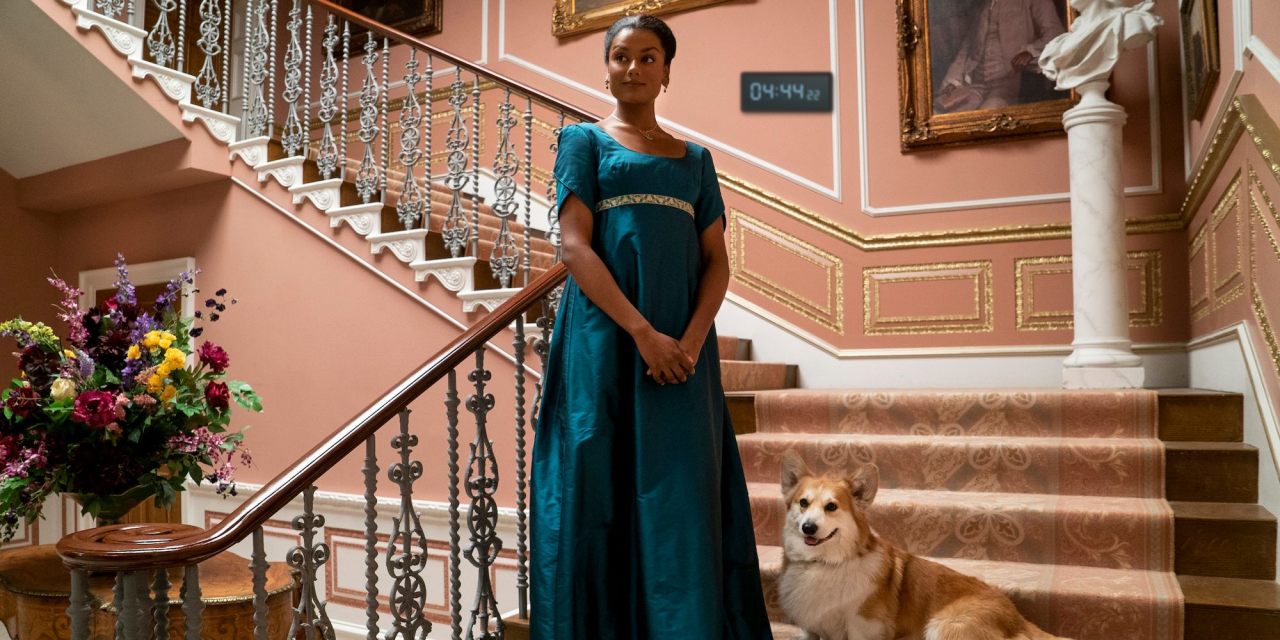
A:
4.44
